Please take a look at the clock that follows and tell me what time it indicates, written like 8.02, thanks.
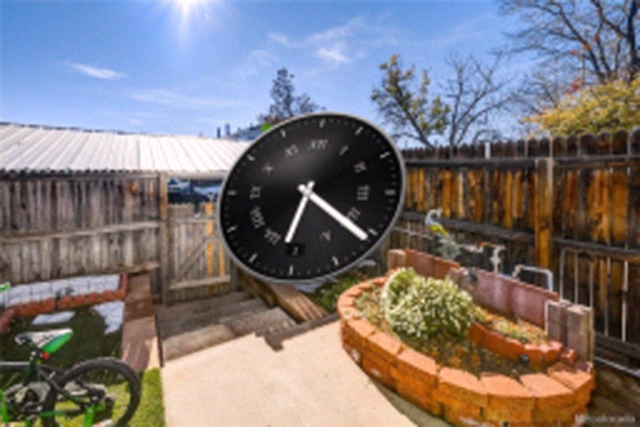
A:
6.21
